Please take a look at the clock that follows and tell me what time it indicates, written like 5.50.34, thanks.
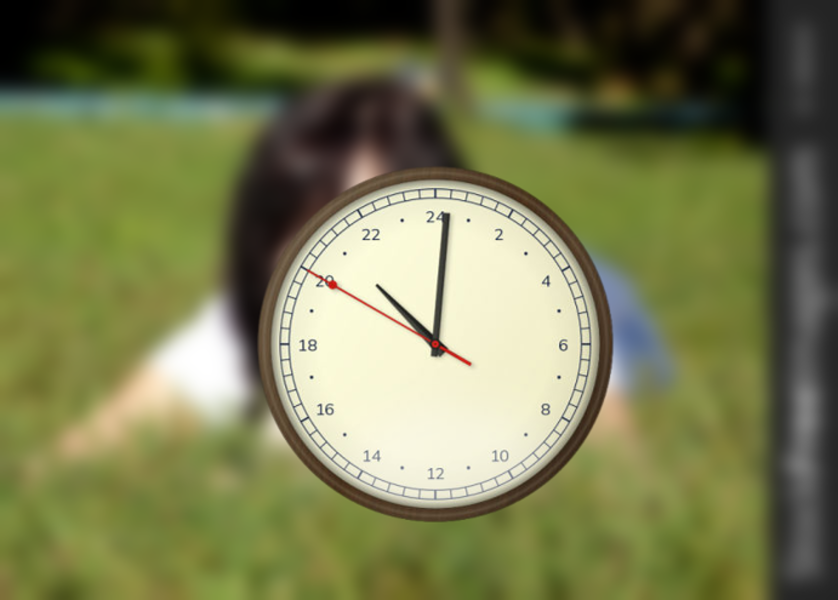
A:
21.00.50
